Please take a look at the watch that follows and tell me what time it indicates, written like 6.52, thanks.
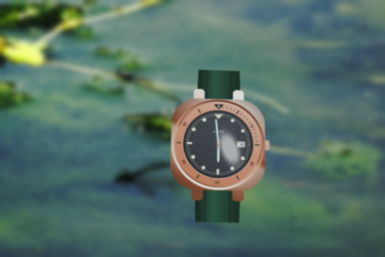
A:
5.59
